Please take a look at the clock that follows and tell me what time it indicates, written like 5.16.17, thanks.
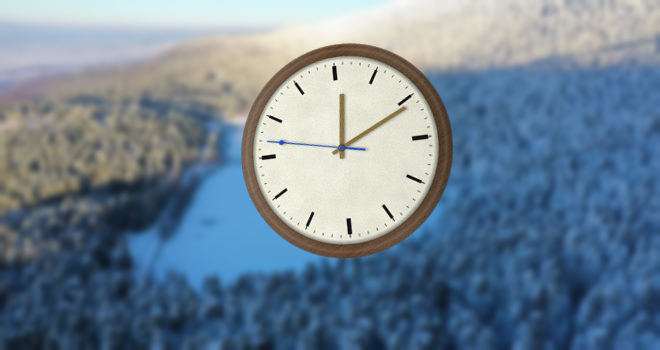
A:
12.10.47
